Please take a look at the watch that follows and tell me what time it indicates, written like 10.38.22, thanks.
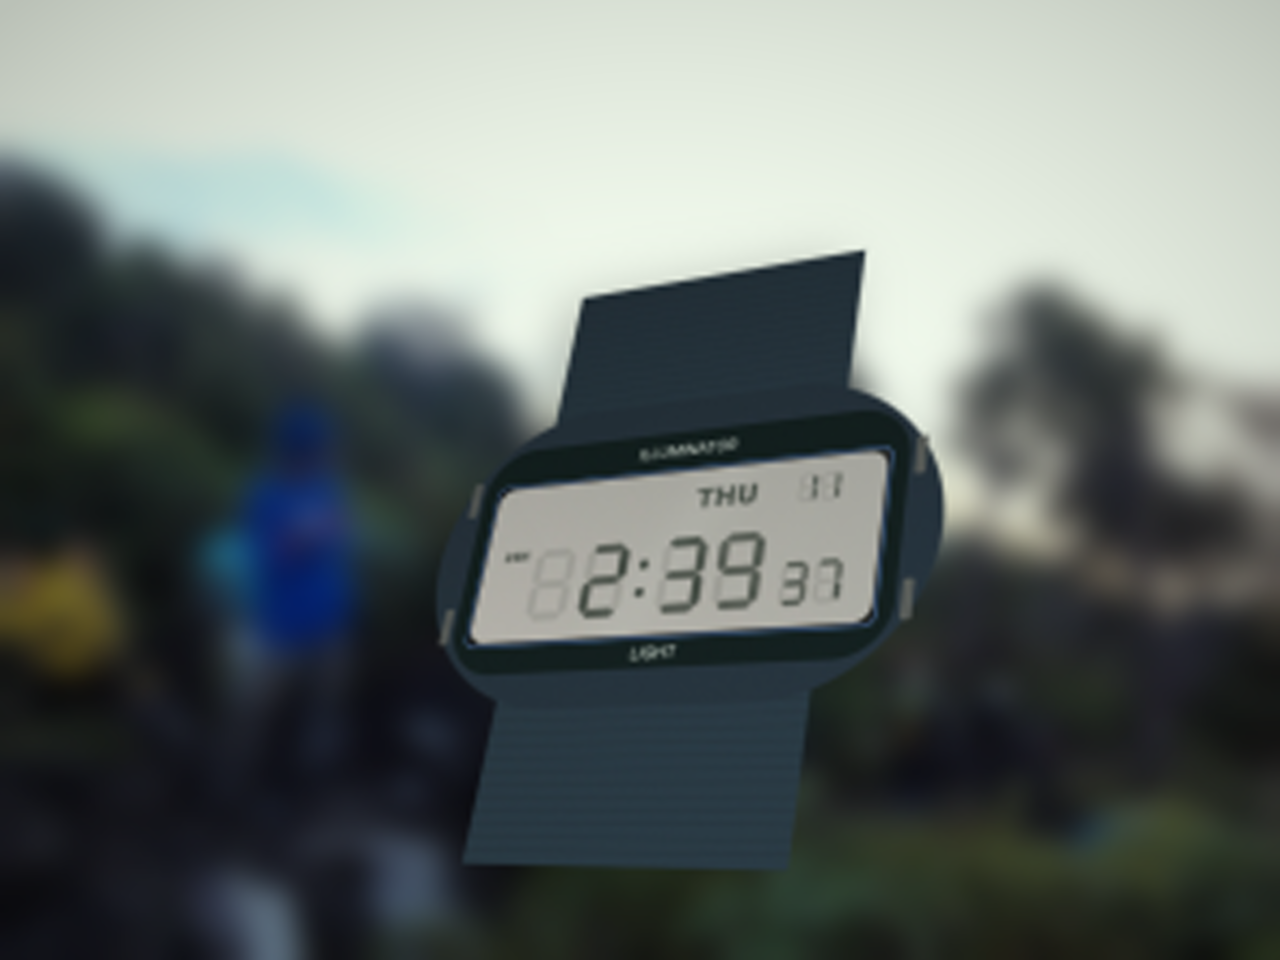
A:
2.39.37
